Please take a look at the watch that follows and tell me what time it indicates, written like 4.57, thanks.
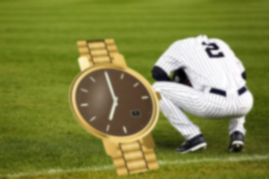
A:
7.00
